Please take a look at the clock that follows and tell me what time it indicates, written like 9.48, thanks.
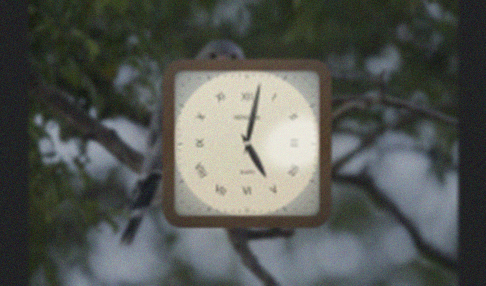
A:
5.02
